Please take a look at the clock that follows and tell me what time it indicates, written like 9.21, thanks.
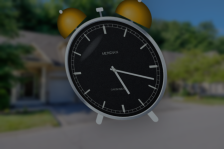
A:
5.18
